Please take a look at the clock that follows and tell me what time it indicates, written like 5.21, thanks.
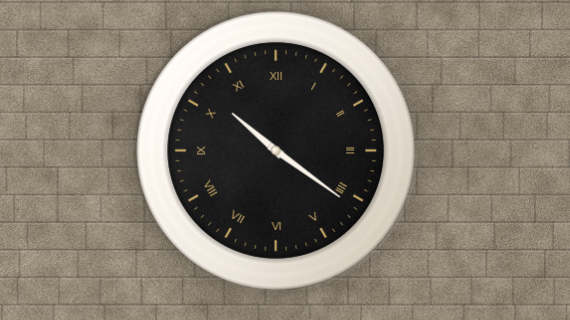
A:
10.21
